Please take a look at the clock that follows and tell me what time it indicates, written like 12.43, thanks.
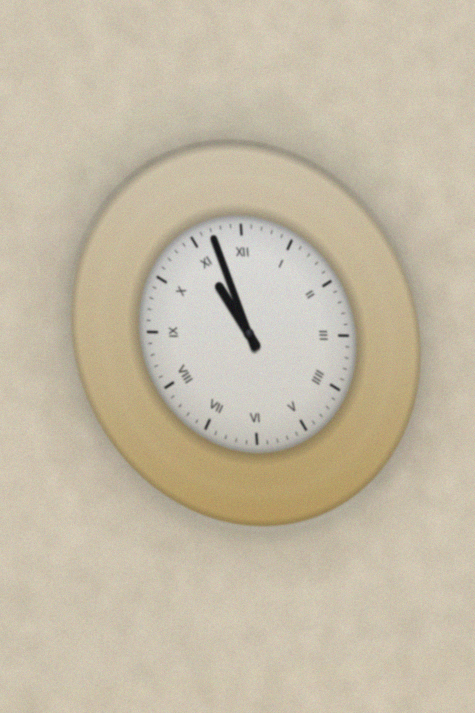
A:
10.57
